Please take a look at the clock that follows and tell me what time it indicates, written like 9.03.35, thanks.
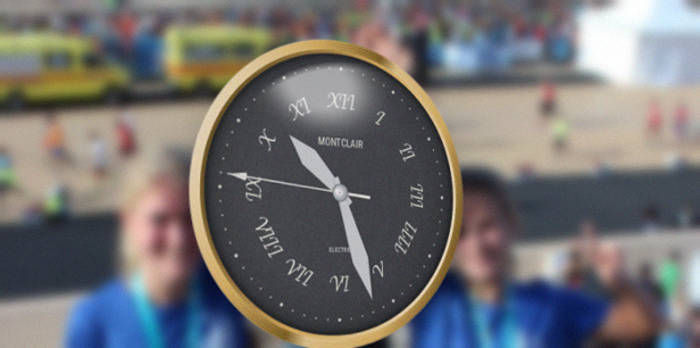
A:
10.26.46
